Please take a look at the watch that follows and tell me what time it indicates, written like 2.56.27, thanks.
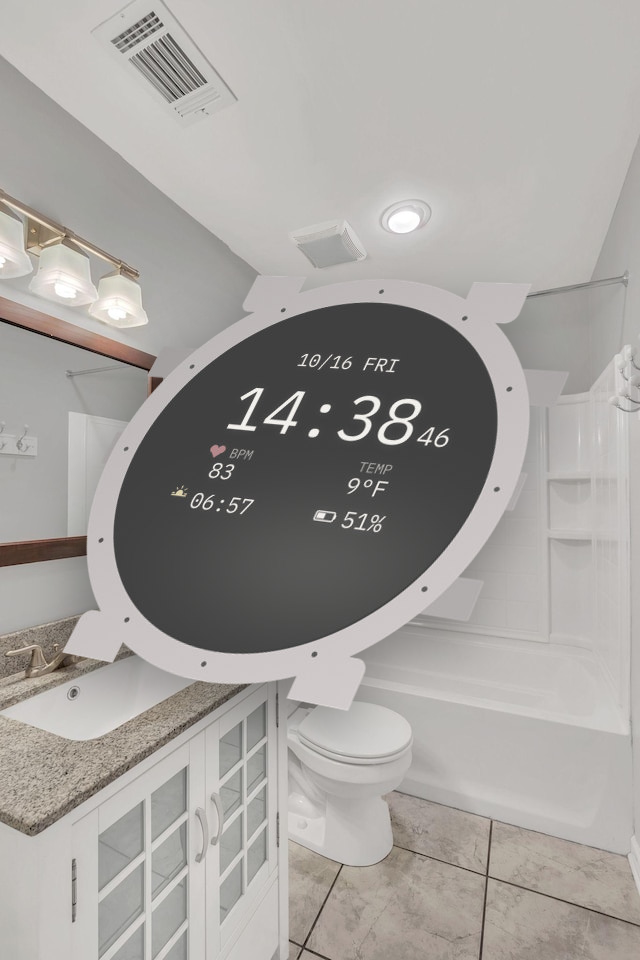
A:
14.38.46
